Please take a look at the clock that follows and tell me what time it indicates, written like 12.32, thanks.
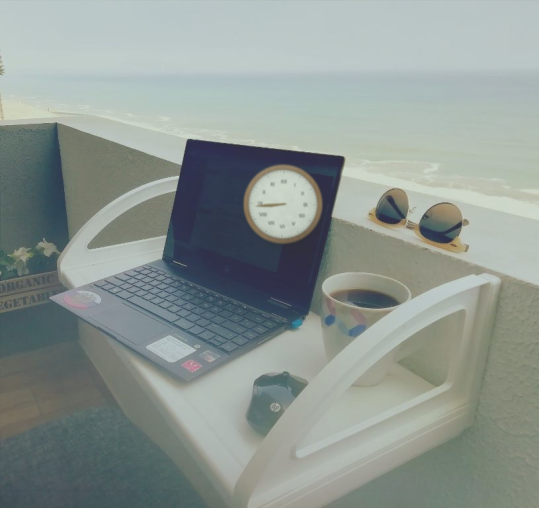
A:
8.44
